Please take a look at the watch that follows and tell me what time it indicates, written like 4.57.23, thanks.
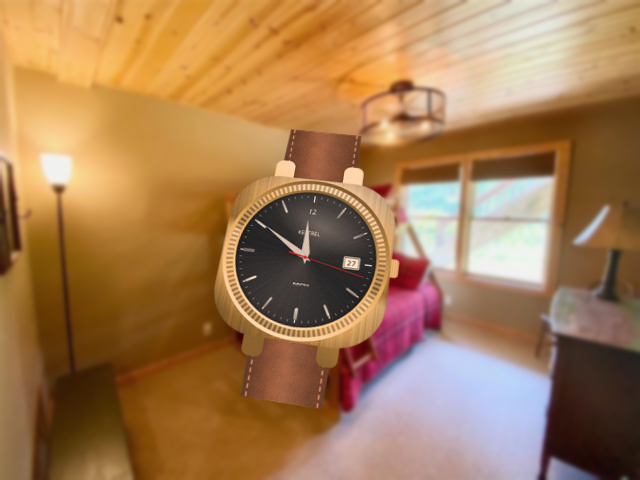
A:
11.50.17
